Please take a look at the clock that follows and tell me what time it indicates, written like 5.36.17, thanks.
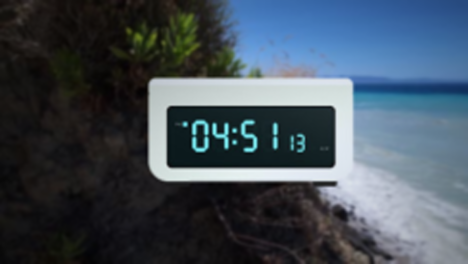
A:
4.51.13
